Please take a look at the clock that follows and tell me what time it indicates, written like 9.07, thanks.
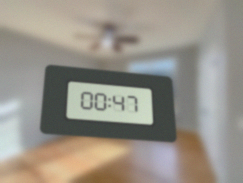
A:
0.47
